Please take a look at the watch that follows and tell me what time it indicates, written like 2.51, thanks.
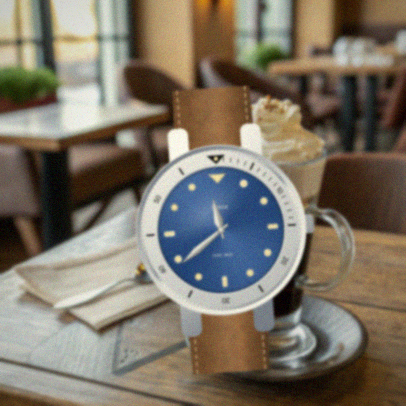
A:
11.39
